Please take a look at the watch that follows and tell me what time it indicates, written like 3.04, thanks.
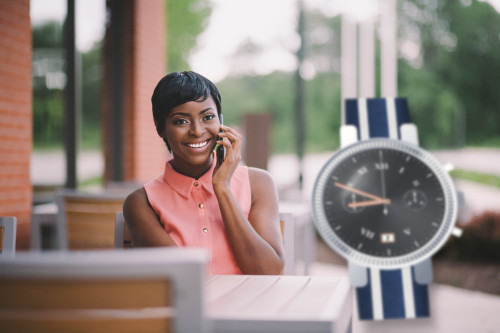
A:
8.49
